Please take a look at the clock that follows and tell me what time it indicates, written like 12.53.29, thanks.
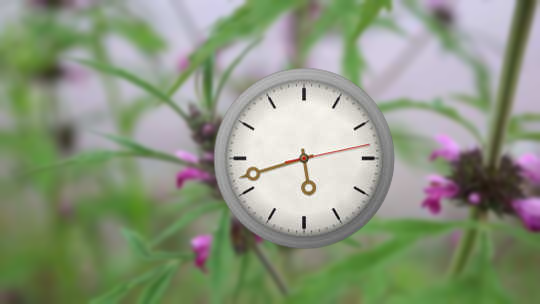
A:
5.42.13
